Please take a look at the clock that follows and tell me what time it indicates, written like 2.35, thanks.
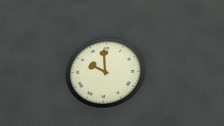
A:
9.59
